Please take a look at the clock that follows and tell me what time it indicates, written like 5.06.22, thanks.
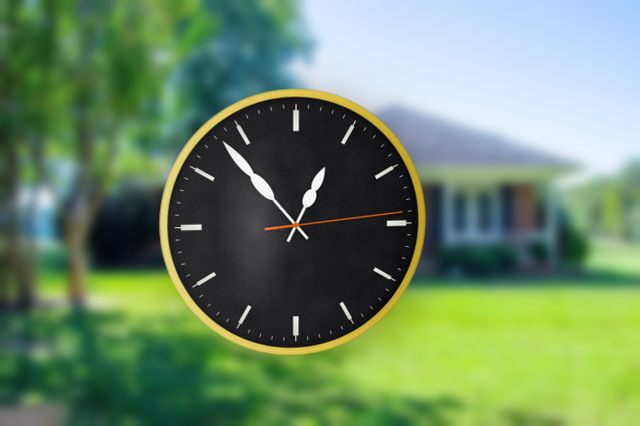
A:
12.53.14
